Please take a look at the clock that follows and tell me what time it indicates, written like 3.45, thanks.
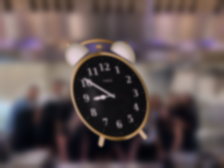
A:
8.51
